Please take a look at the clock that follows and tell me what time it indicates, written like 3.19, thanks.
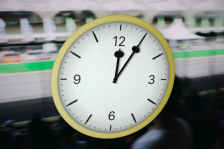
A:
12.05
